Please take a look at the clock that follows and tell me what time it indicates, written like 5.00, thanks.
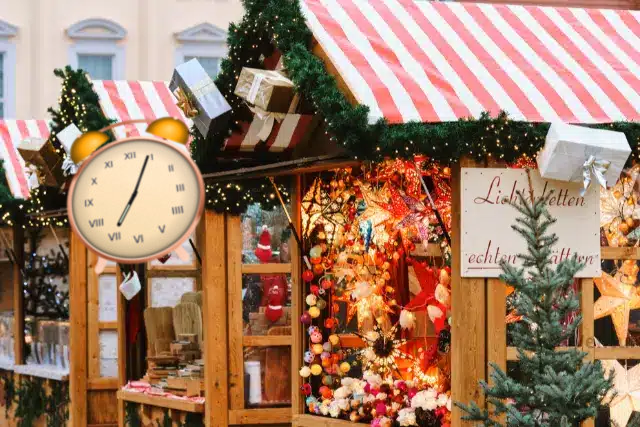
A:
7.04
